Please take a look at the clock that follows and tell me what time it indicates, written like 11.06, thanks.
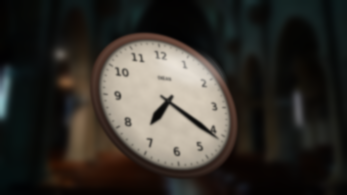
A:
7.21
